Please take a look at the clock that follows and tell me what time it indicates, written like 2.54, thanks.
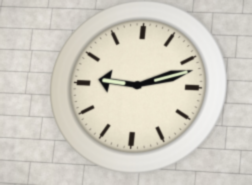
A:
9.12
